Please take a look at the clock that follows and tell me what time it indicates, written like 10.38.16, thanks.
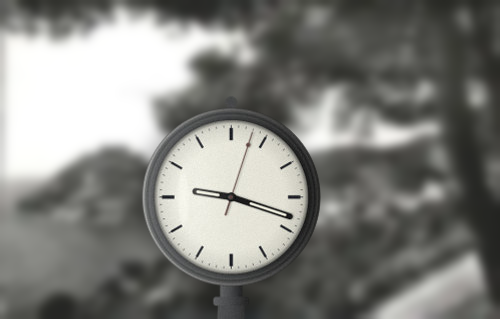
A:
9.18.03
